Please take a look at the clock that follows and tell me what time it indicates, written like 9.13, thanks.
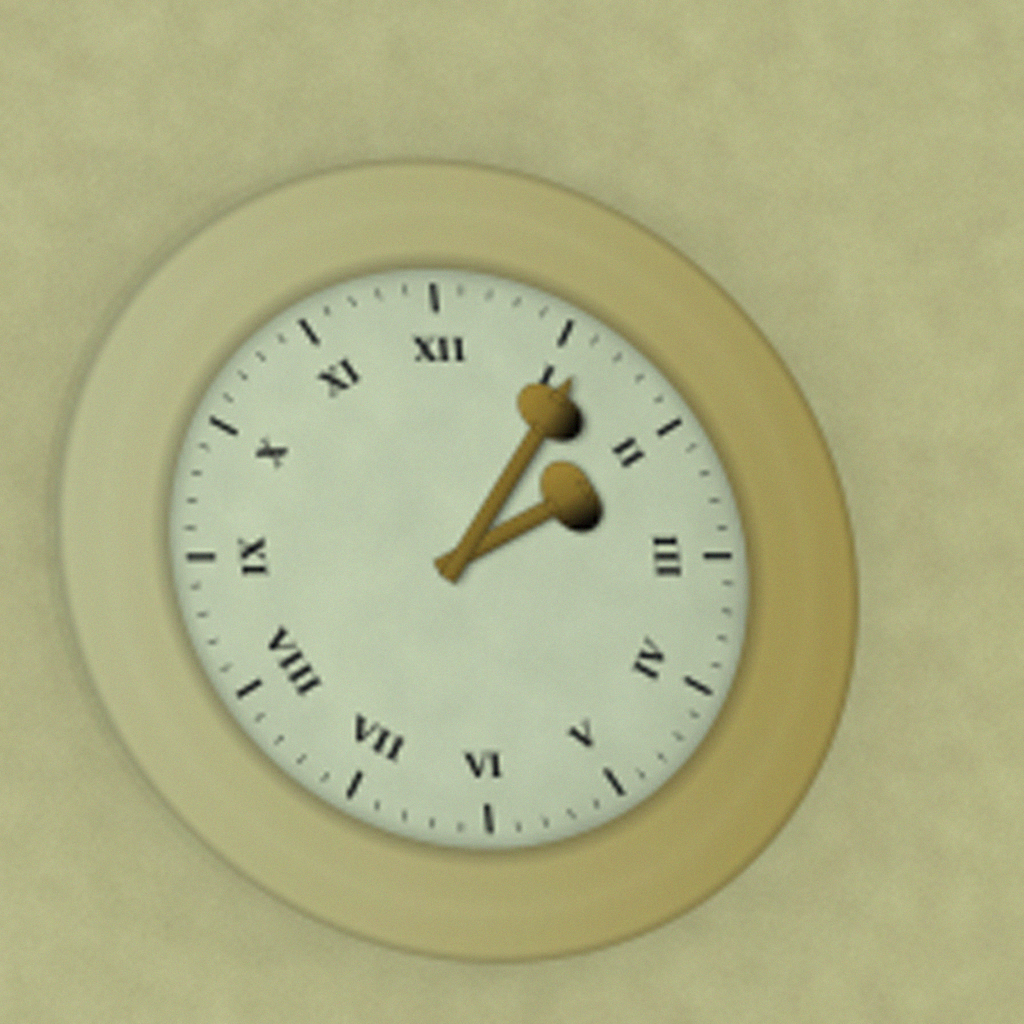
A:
2.06
